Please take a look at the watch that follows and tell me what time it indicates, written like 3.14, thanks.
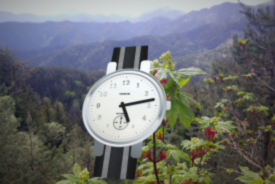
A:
5.13
